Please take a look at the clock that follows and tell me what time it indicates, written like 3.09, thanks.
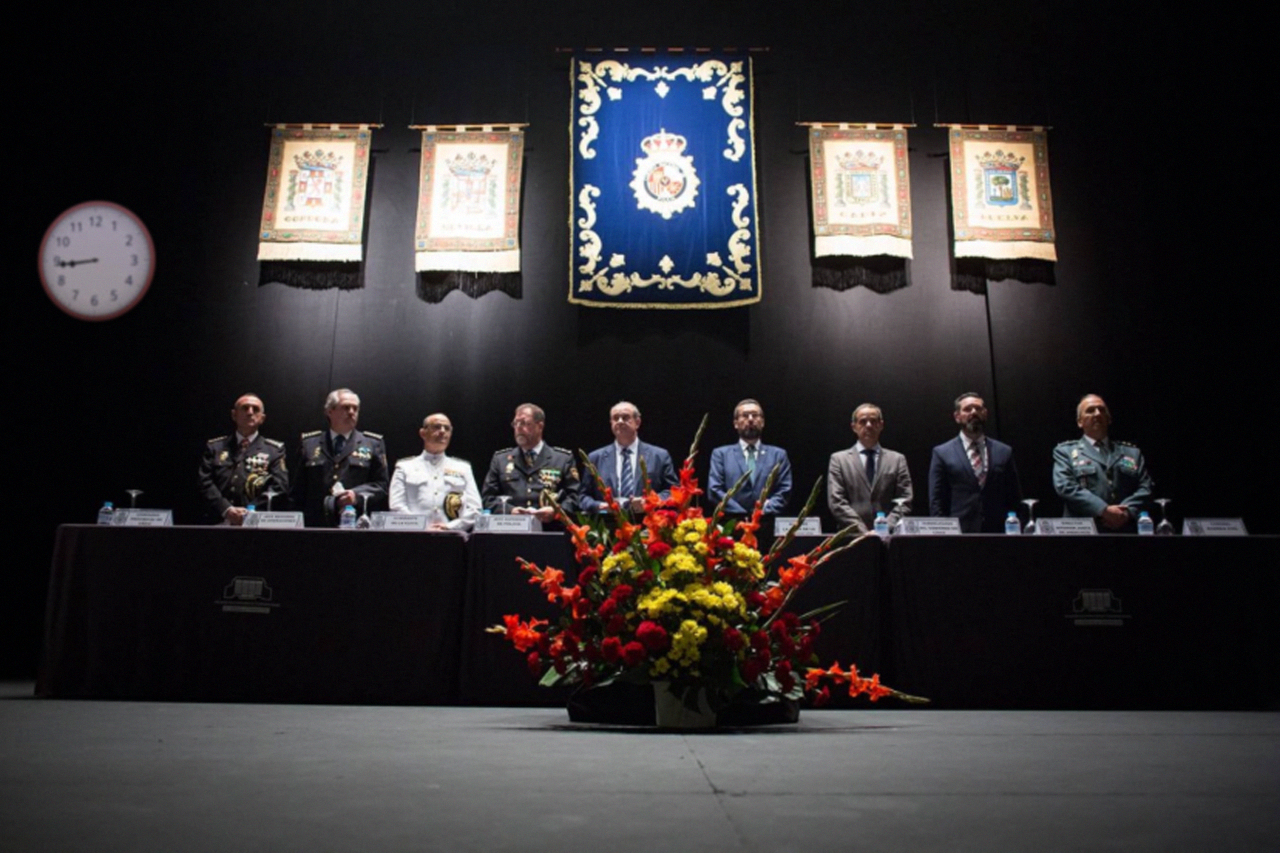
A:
8.44
